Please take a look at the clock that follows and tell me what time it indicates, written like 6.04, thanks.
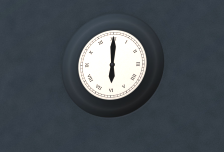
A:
6.00
